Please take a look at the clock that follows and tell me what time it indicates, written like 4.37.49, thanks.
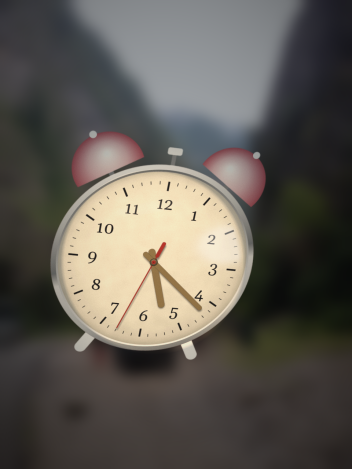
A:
5.21.33
